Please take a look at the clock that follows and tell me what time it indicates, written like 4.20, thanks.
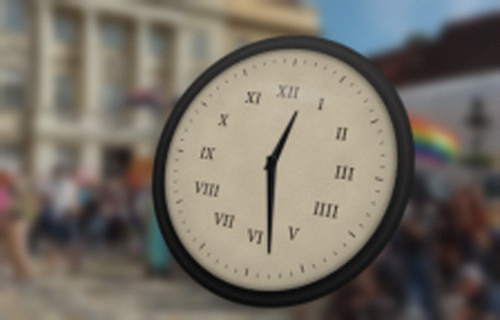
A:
12.28
